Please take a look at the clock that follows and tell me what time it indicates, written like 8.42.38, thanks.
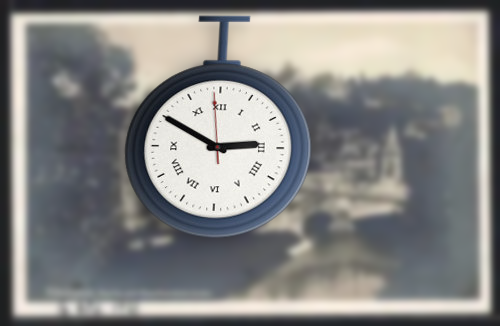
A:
2.49.59
